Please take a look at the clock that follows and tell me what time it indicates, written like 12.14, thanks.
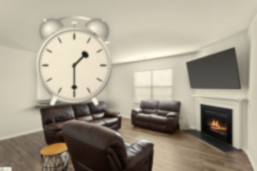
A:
1.30
